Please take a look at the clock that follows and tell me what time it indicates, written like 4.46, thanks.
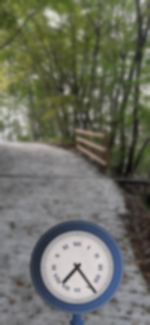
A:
7.24
